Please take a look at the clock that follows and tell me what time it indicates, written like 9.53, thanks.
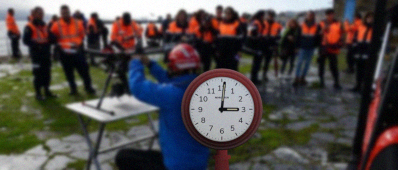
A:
3.01
